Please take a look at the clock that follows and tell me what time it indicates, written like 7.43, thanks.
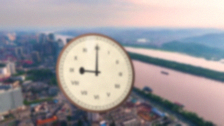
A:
9.00
